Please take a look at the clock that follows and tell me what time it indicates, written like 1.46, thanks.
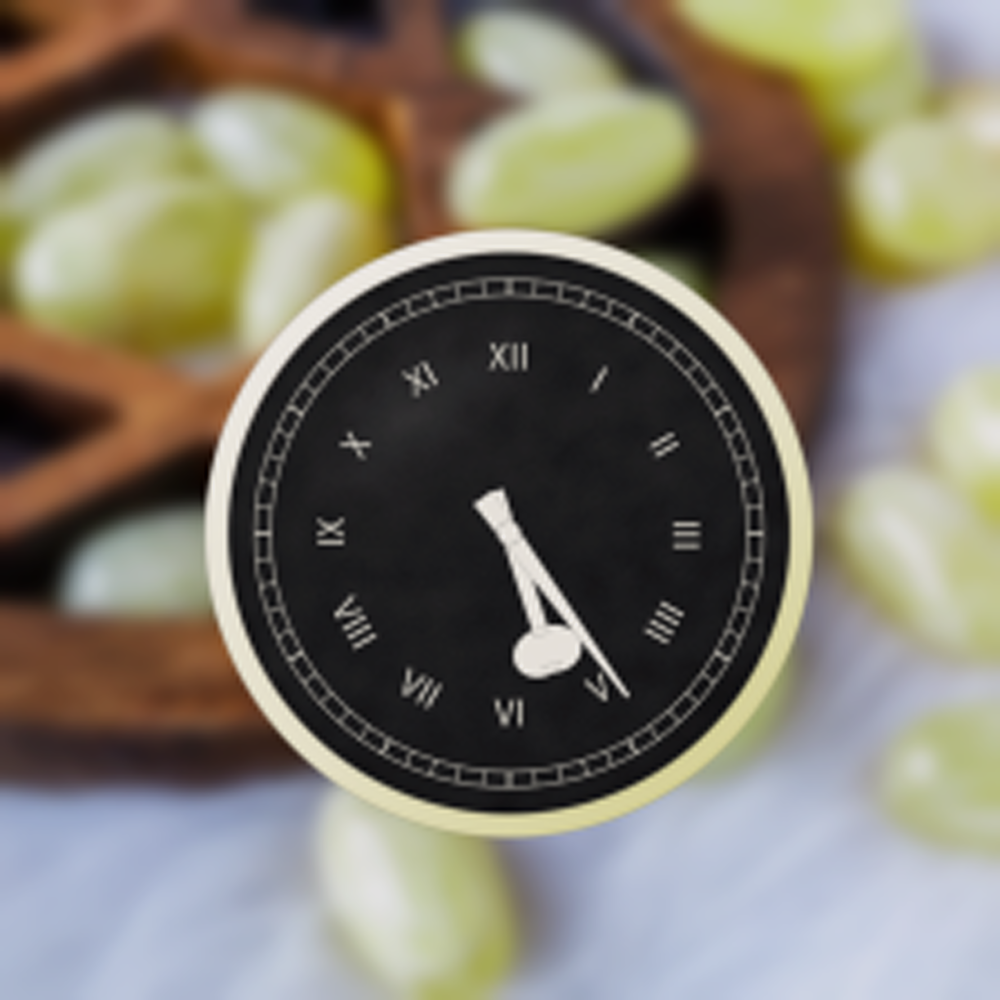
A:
5.24
